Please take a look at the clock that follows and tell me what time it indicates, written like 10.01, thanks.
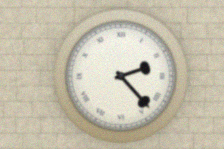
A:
2.23
